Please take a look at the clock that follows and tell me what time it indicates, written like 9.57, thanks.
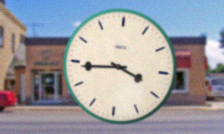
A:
3.44
